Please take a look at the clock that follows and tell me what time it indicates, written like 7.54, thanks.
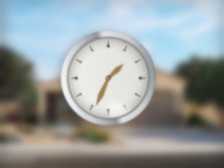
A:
1.34
